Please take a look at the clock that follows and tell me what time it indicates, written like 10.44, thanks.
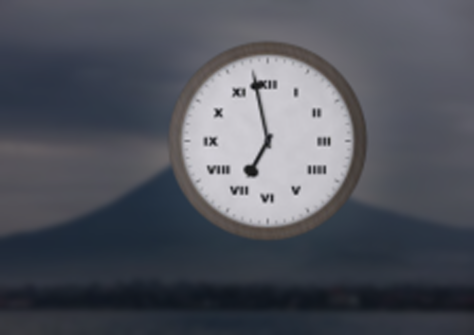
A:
6.58
